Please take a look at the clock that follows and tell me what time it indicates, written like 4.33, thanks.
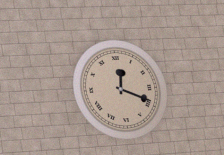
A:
12.19
